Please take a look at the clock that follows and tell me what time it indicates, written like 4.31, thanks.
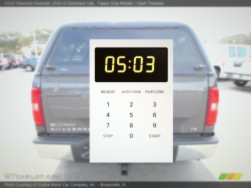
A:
5.03
